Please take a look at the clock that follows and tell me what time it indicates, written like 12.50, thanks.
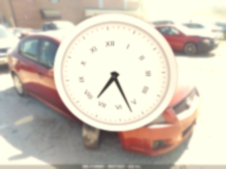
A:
7.27
